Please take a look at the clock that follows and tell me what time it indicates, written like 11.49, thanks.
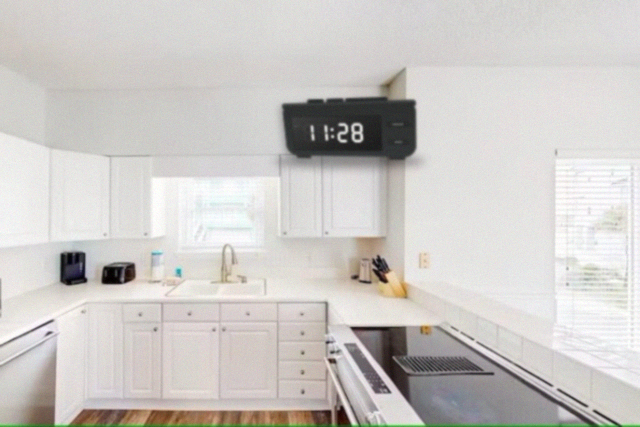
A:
11.28
